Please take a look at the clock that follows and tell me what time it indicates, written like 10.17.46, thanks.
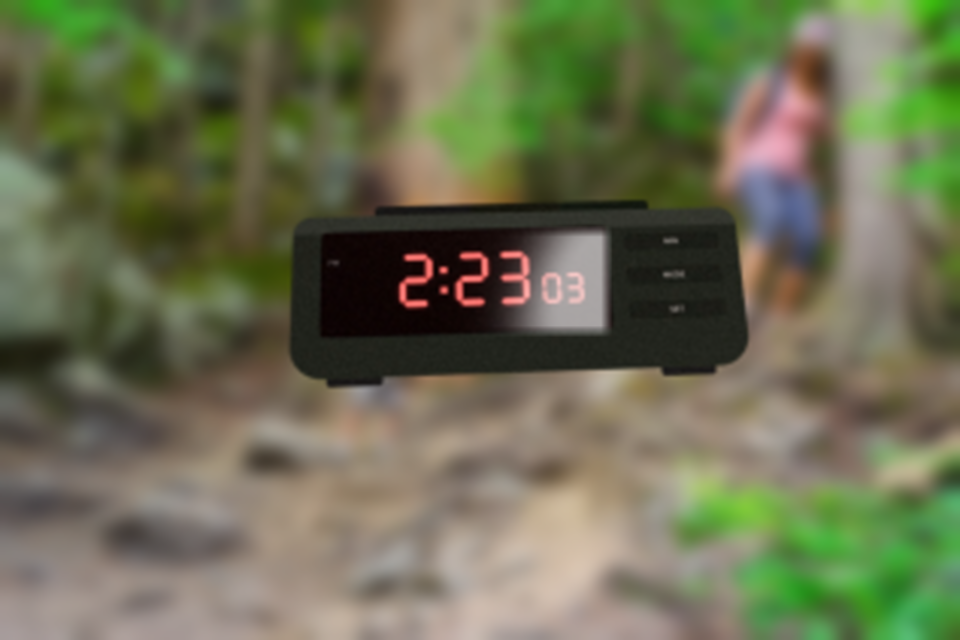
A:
2.23.03
